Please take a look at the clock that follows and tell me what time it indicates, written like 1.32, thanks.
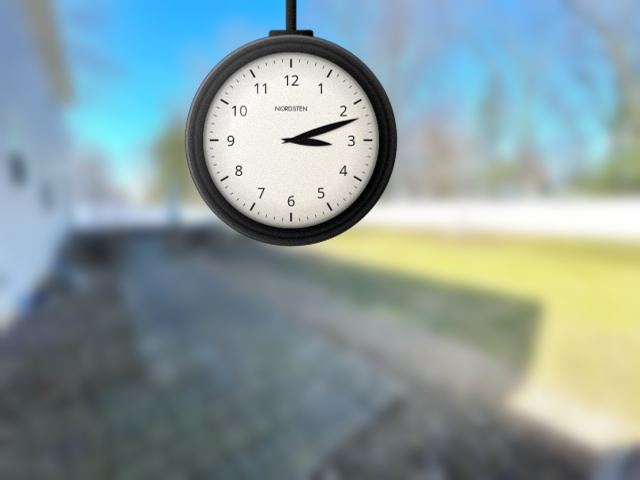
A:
3.12
